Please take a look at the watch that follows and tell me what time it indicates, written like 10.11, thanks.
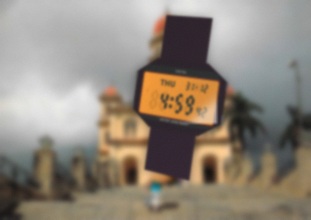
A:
4.59
